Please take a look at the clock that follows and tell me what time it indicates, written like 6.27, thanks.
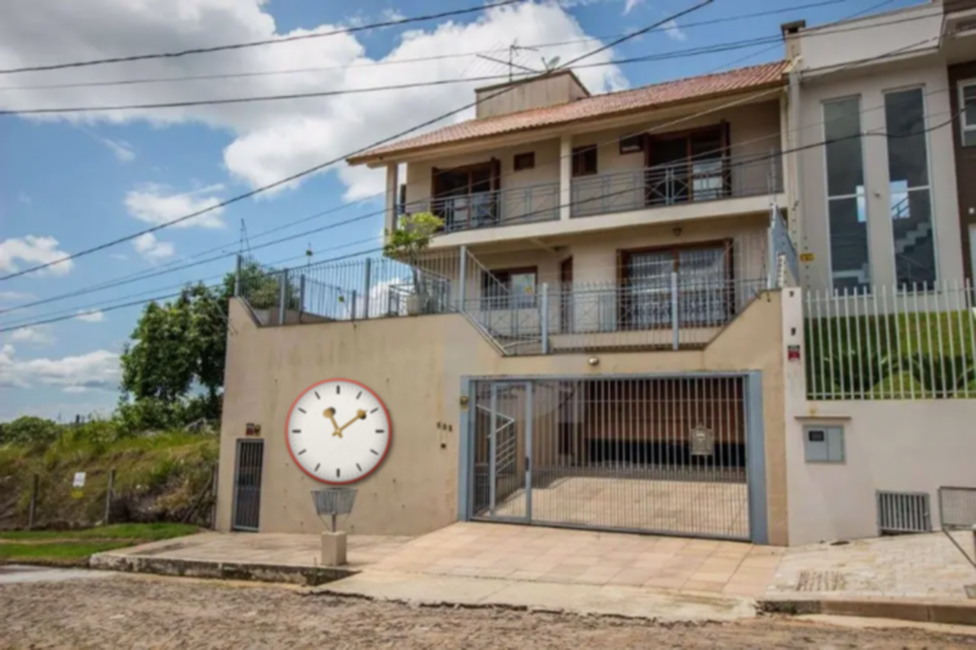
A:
11.09
